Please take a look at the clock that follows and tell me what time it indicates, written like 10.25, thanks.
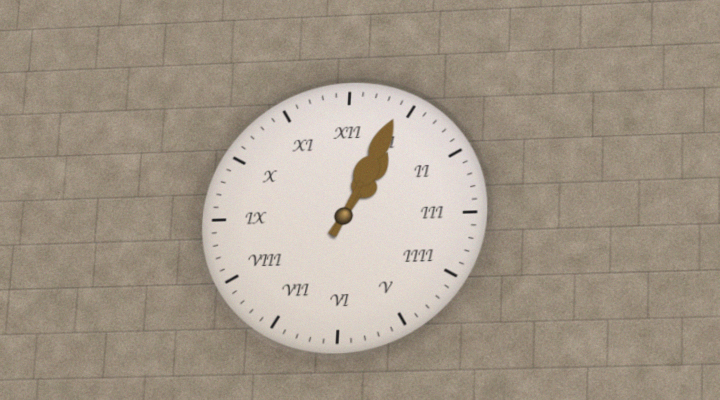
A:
1.04
